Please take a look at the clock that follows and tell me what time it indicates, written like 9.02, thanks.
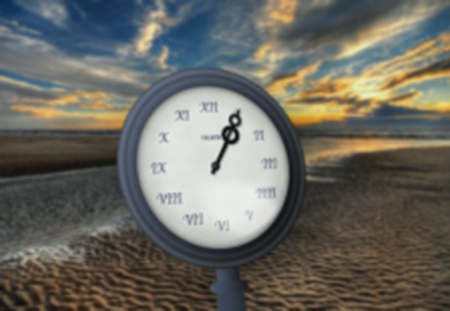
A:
1.05
